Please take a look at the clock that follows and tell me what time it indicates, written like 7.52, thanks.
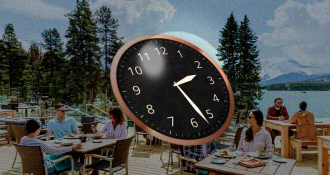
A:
2.27
